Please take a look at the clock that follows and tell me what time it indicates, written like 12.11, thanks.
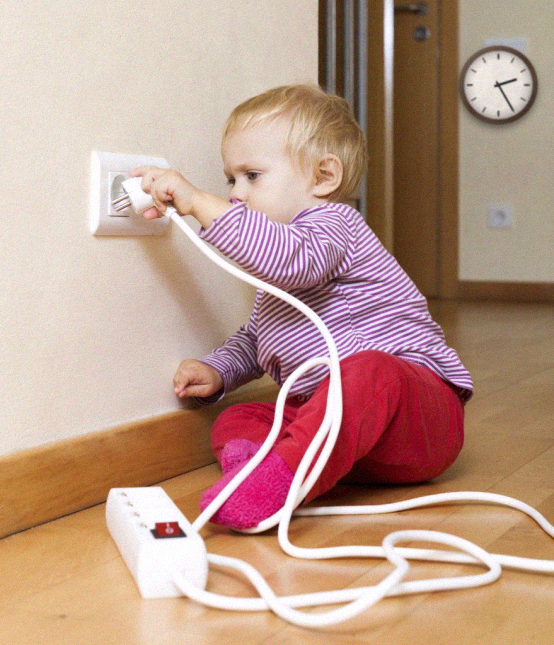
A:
2.25
